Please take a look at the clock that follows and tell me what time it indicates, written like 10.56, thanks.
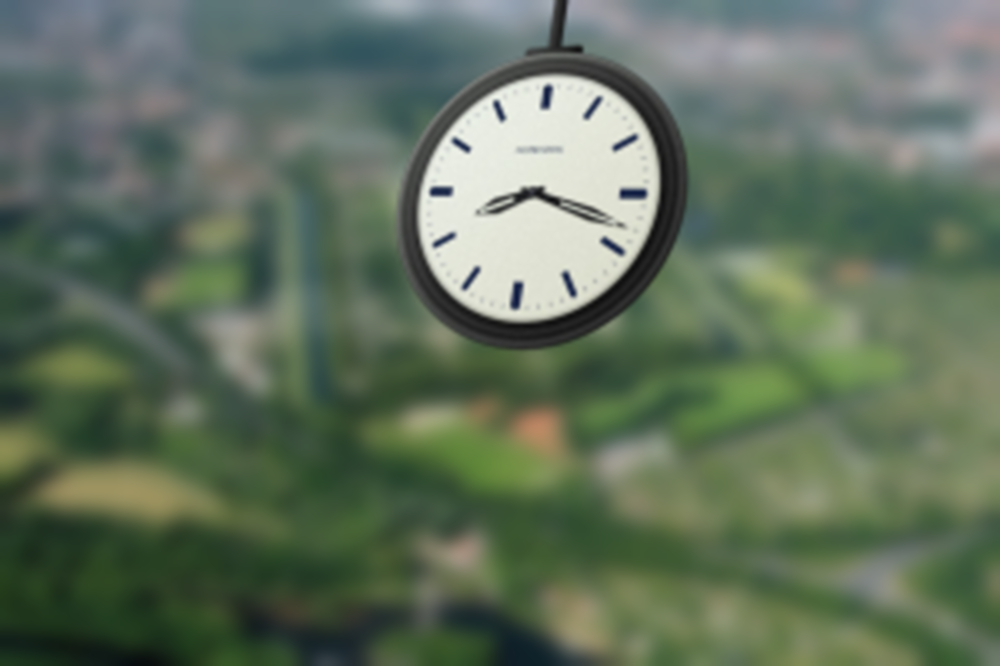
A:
8.18
